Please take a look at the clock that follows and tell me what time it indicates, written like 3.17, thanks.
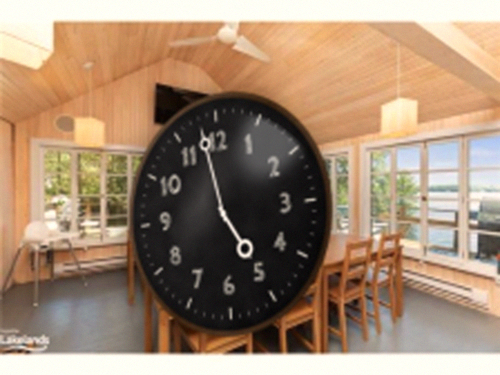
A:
4.58
